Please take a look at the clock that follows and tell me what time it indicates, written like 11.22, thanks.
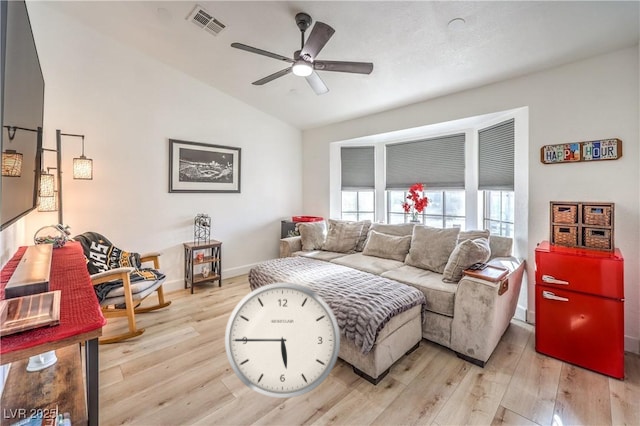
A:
5.45
